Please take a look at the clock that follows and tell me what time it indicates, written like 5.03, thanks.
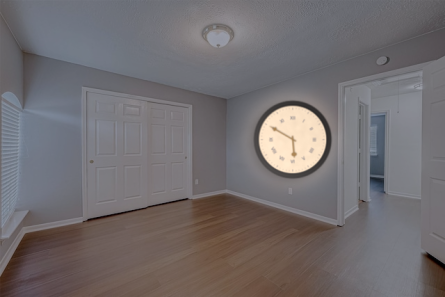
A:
5.50
